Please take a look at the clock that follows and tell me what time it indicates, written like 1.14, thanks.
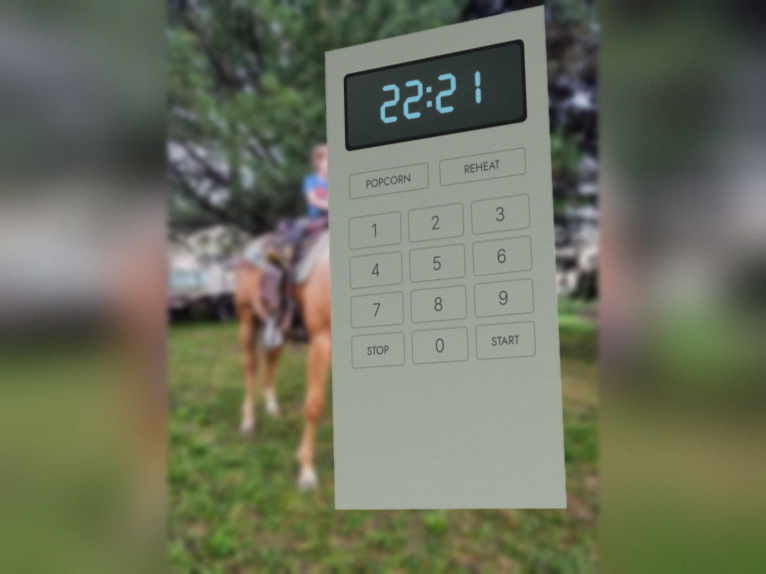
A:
22.21
